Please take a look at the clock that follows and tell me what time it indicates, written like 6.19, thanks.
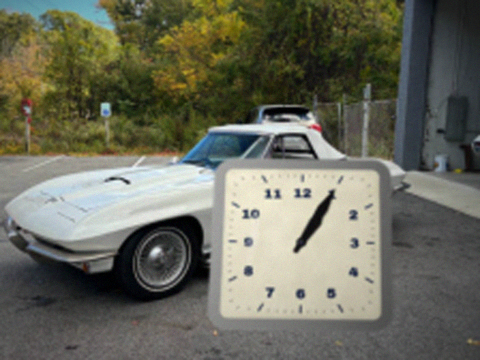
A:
1.05
